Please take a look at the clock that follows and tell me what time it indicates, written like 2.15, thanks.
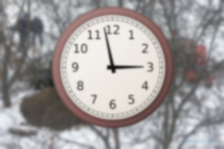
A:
2.58
